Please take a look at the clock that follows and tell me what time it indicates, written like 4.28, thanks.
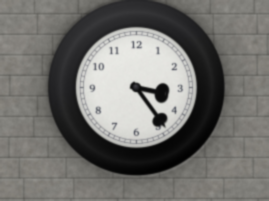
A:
3.24
